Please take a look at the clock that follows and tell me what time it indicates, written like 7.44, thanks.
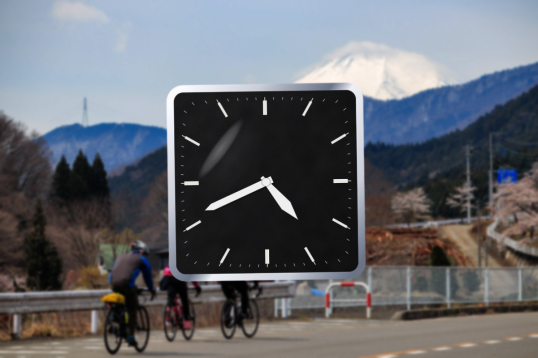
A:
4.41
